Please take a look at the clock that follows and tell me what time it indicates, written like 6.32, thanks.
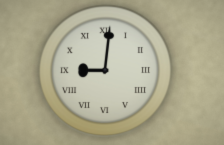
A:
9.01
